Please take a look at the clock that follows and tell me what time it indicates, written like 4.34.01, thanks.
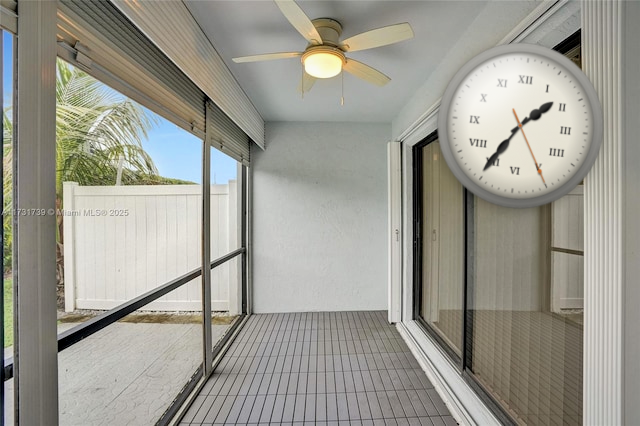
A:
1.35.25
